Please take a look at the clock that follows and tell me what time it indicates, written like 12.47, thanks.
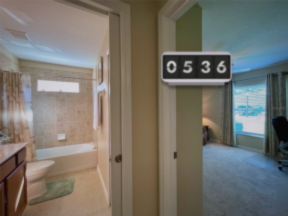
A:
5.36
